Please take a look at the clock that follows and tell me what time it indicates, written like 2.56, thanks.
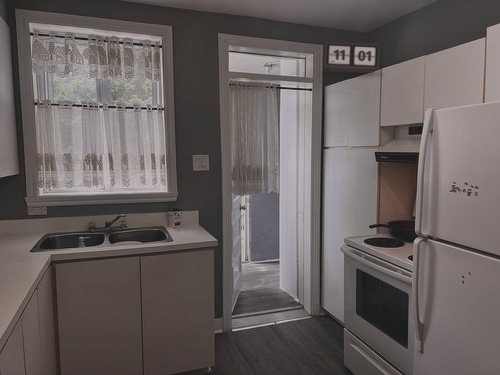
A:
11.01
